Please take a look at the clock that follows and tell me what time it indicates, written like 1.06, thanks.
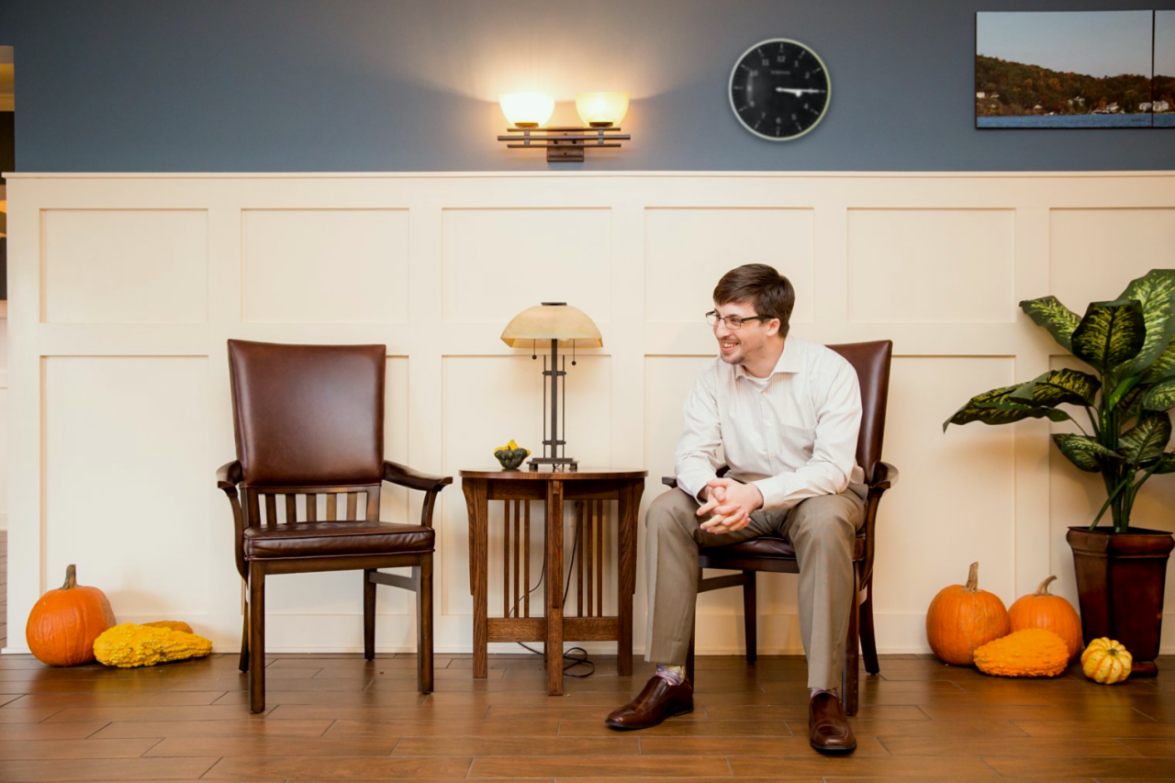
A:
3.15
